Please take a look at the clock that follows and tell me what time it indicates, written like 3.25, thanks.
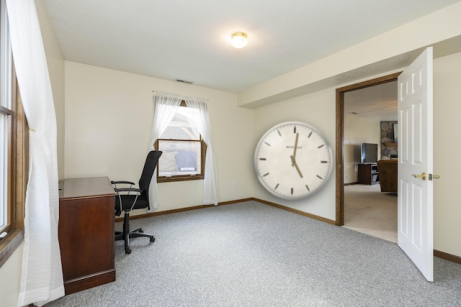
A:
5.01
